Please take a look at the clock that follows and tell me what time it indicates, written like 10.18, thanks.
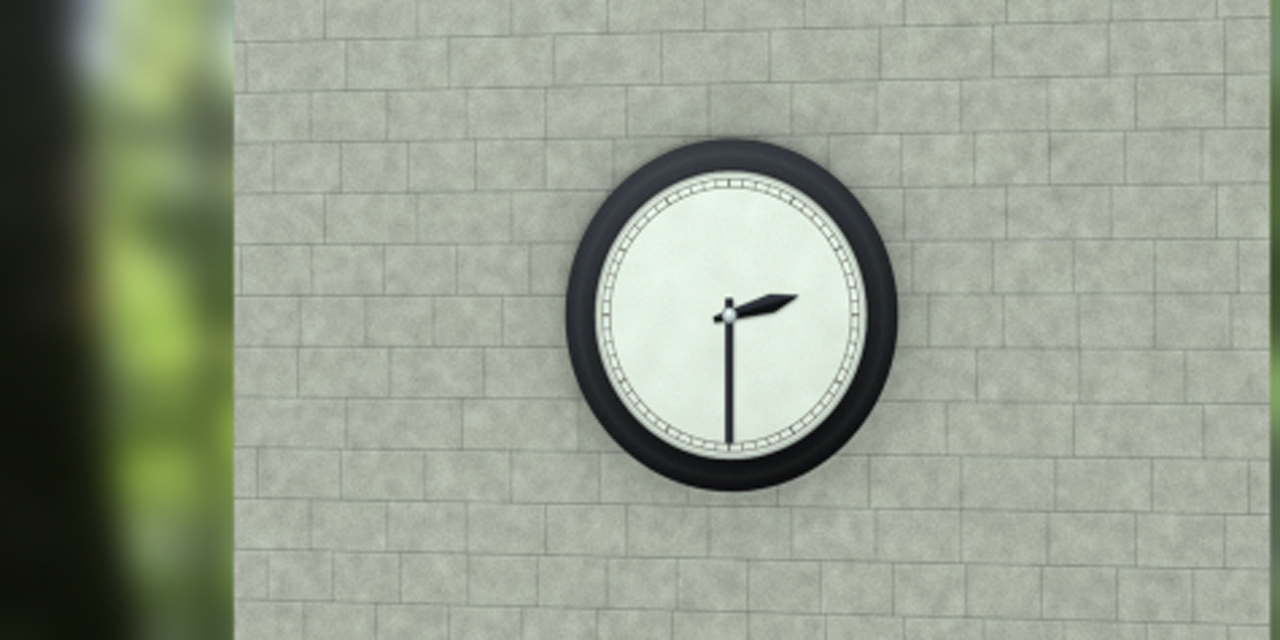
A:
2.30
